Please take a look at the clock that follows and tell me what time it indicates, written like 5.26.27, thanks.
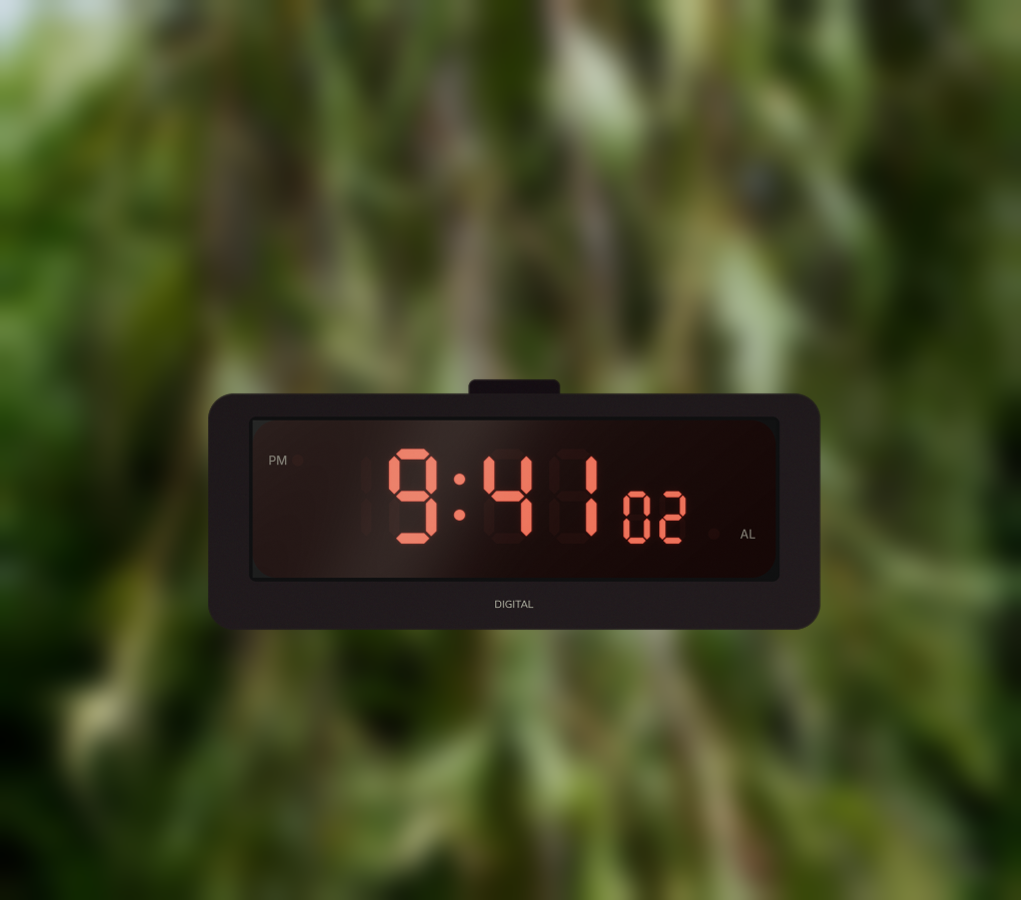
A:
9.41.02
